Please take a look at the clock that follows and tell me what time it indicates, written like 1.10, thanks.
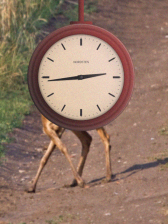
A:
2.44
